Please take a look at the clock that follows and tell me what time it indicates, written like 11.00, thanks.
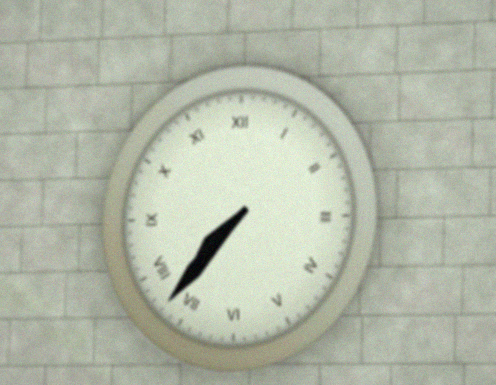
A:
7.37
